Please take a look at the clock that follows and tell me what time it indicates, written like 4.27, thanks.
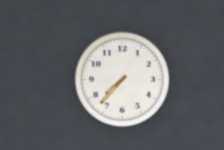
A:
7.37
